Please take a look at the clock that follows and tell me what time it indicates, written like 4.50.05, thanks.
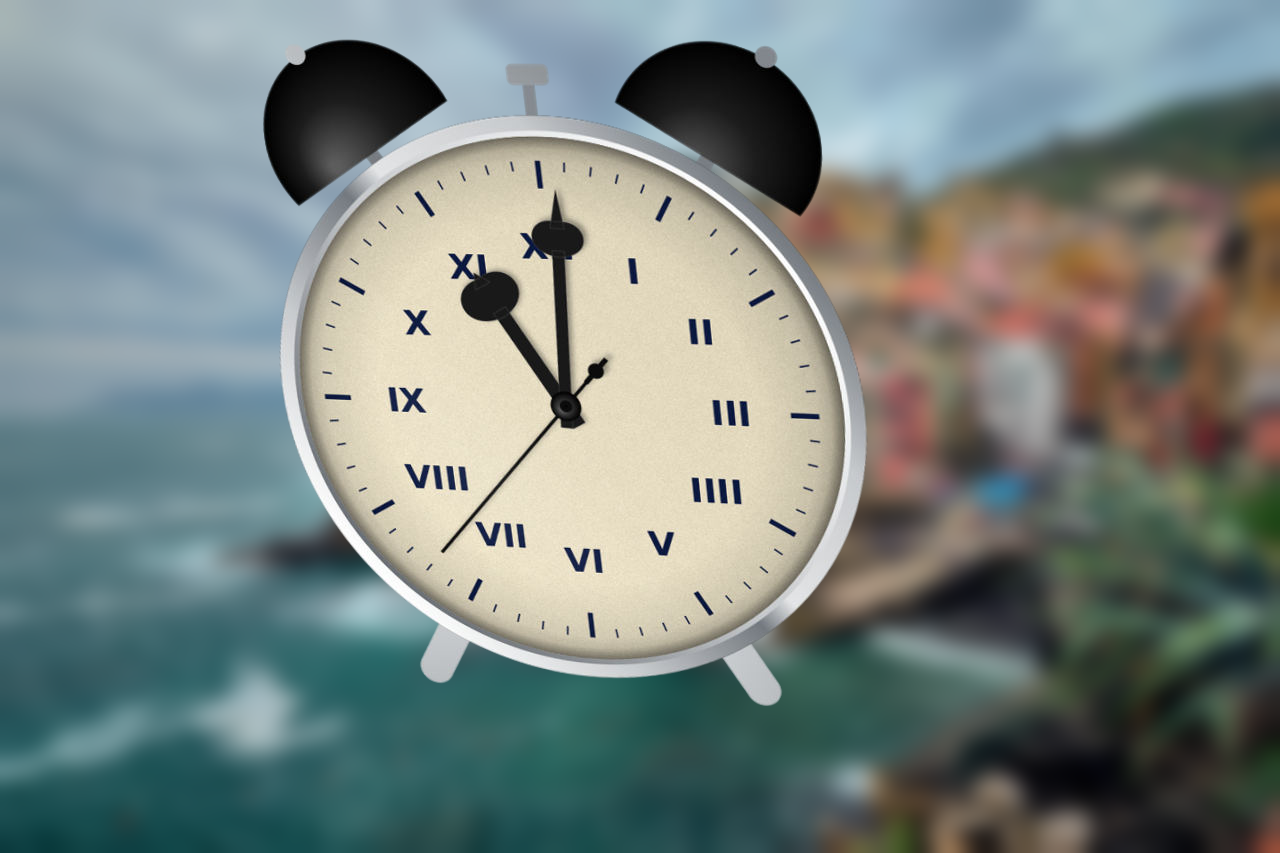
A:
11.00.37
